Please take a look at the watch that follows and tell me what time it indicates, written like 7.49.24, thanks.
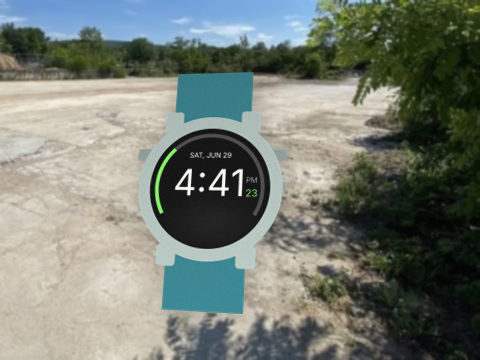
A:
4.41.23
